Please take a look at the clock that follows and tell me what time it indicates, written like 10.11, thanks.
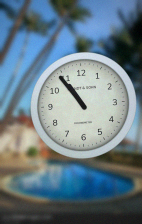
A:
10.54
